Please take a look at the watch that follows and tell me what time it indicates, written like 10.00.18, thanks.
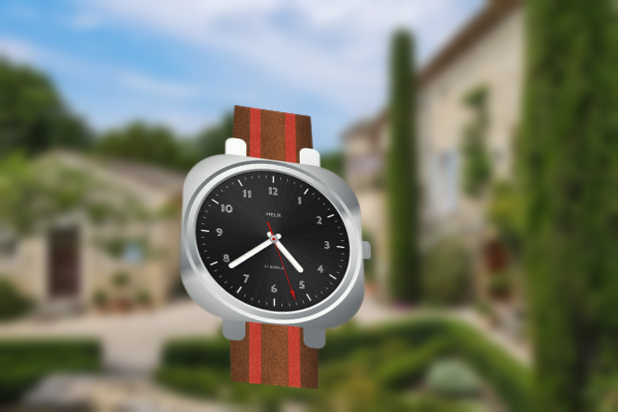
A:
4.38.27
